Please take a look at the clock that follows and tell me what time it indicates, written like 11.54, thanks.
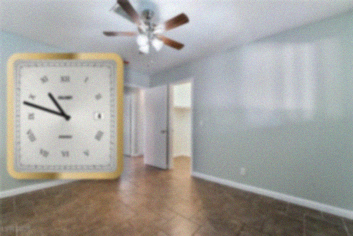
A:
10.48
